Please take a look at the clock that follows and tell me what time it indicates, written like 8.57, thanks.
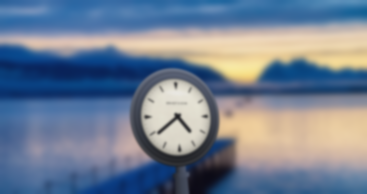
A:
4.39
